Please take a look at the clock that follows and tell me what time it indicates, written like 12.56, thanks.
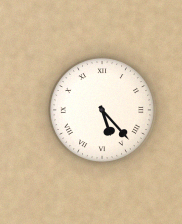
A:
5.23
